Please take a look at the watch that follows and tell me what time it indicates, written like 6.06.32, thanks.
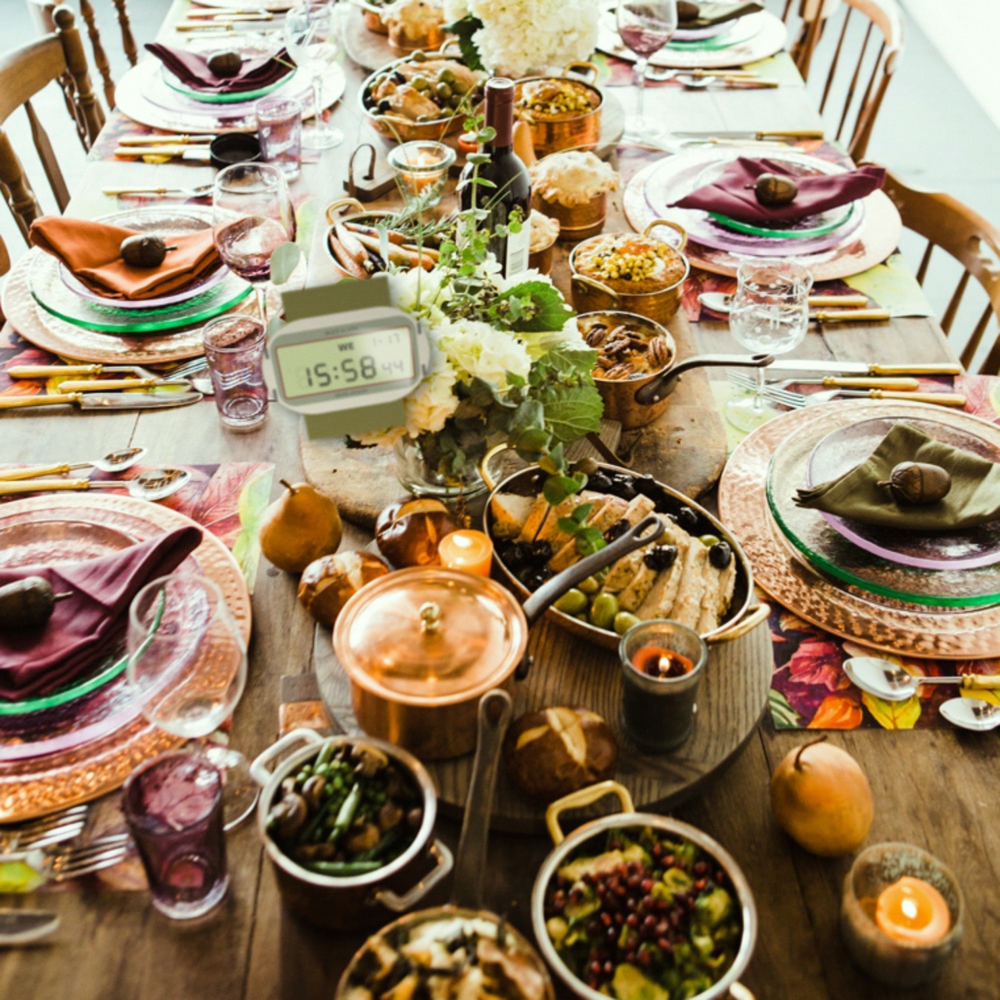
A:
15.58.44
